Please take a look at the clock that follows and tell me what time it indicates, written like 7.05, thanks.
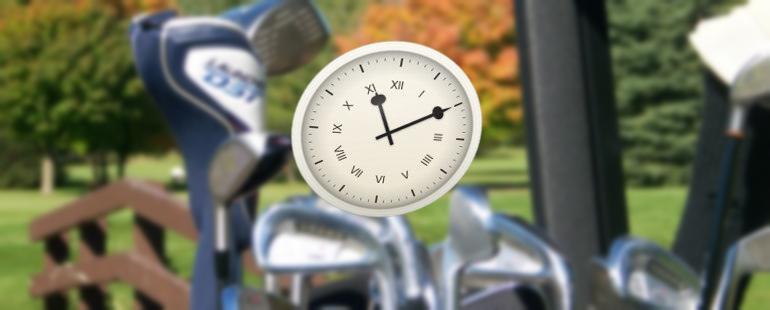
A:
11.10
